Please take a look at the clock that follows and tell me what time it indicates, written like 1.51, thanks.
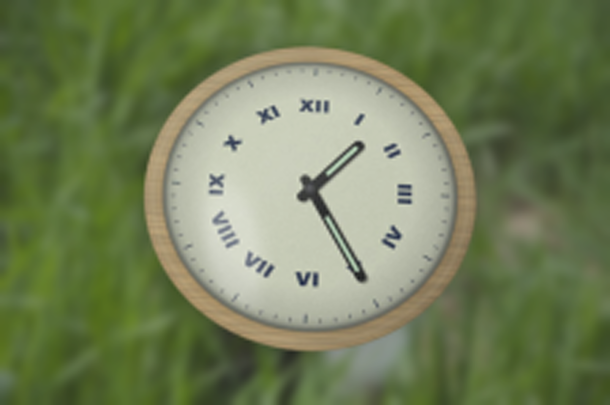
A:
1.25
